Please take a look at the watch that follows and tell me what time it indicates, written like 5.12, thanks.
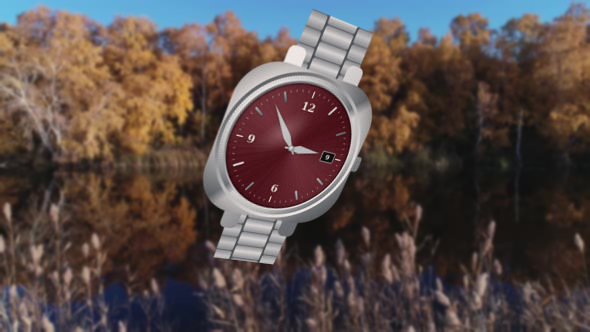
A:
2.53
